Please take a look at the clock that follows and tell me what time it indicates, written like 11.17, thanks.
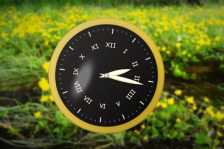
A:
2.16
